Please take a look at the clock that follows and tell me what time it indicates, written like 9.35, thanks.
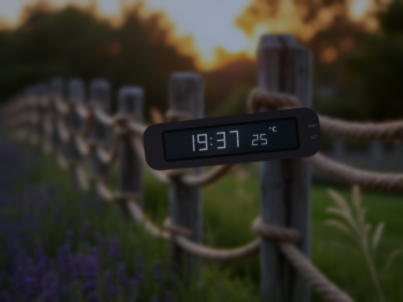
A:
19.37
